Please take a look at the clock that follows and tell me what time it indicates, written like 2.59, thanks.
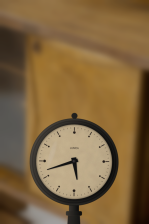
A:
5.42
